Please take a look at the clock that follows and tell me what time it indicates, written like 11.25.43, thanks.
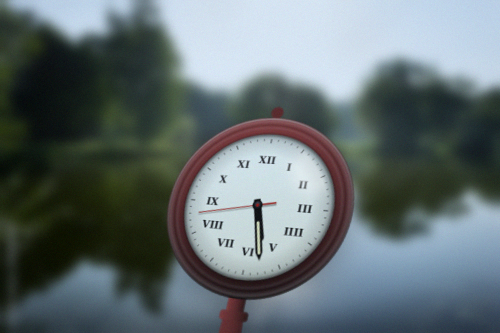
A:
5.27.43
